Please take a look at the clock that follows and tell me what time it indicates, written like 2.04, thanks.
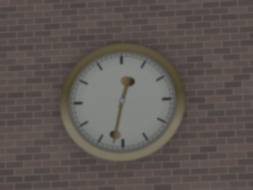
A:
12.32
